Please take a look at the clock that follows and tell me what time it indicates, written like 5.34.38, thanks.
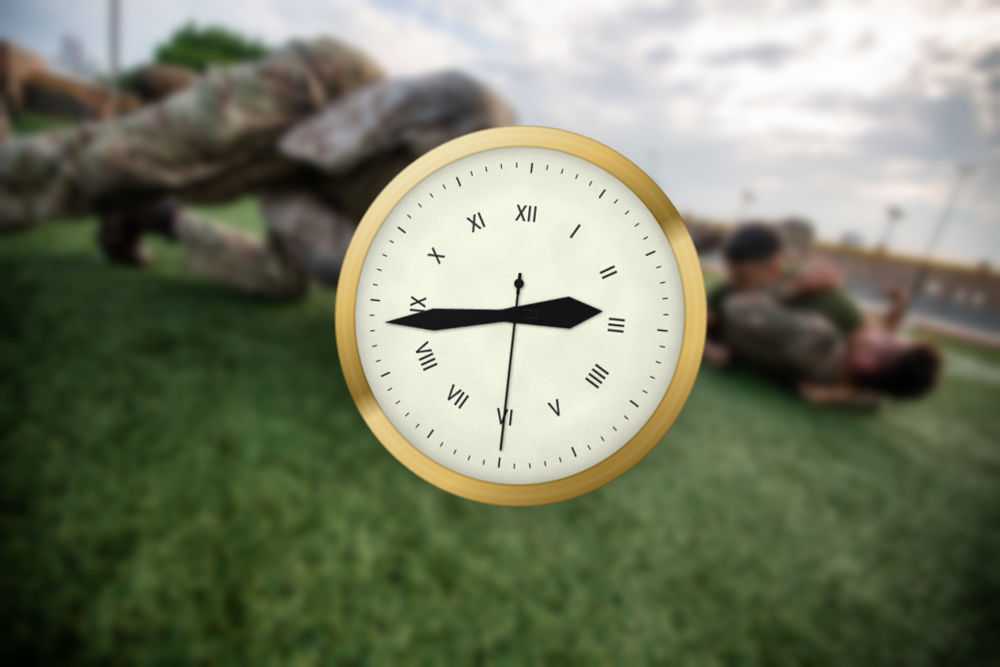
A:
2.43.30
